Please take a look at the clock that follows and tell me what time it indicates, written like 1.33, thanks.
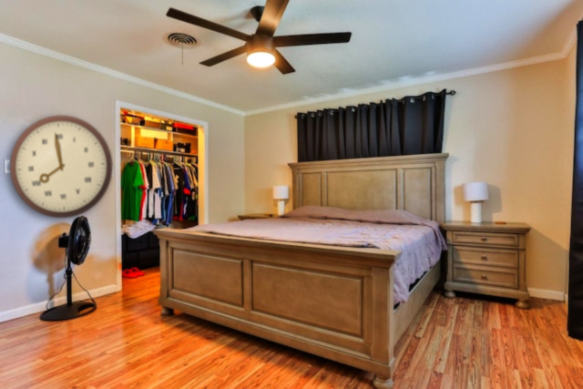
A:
7.59
